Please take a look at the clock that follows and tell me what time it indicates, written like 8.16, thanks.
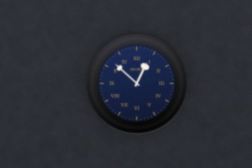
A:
12.52
